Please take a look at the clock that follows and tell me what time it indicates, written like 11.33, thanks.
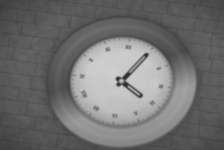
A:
4.05
